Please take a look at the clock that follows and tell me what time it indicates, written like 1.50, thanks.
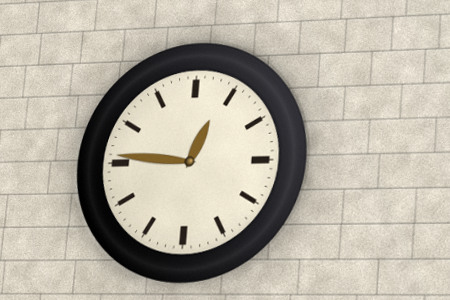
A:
12.46
